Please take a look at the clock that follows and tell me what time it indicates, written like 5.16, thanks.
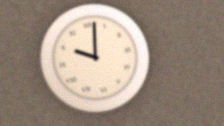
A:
10.02
